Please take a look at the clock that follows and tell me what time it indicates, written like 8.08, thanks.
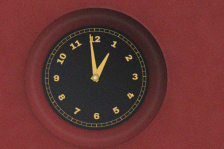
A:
12.59
